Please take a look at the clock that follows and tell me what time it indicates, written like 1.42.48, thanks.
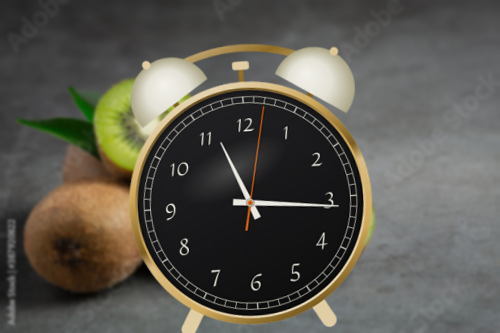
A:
11.16.02
